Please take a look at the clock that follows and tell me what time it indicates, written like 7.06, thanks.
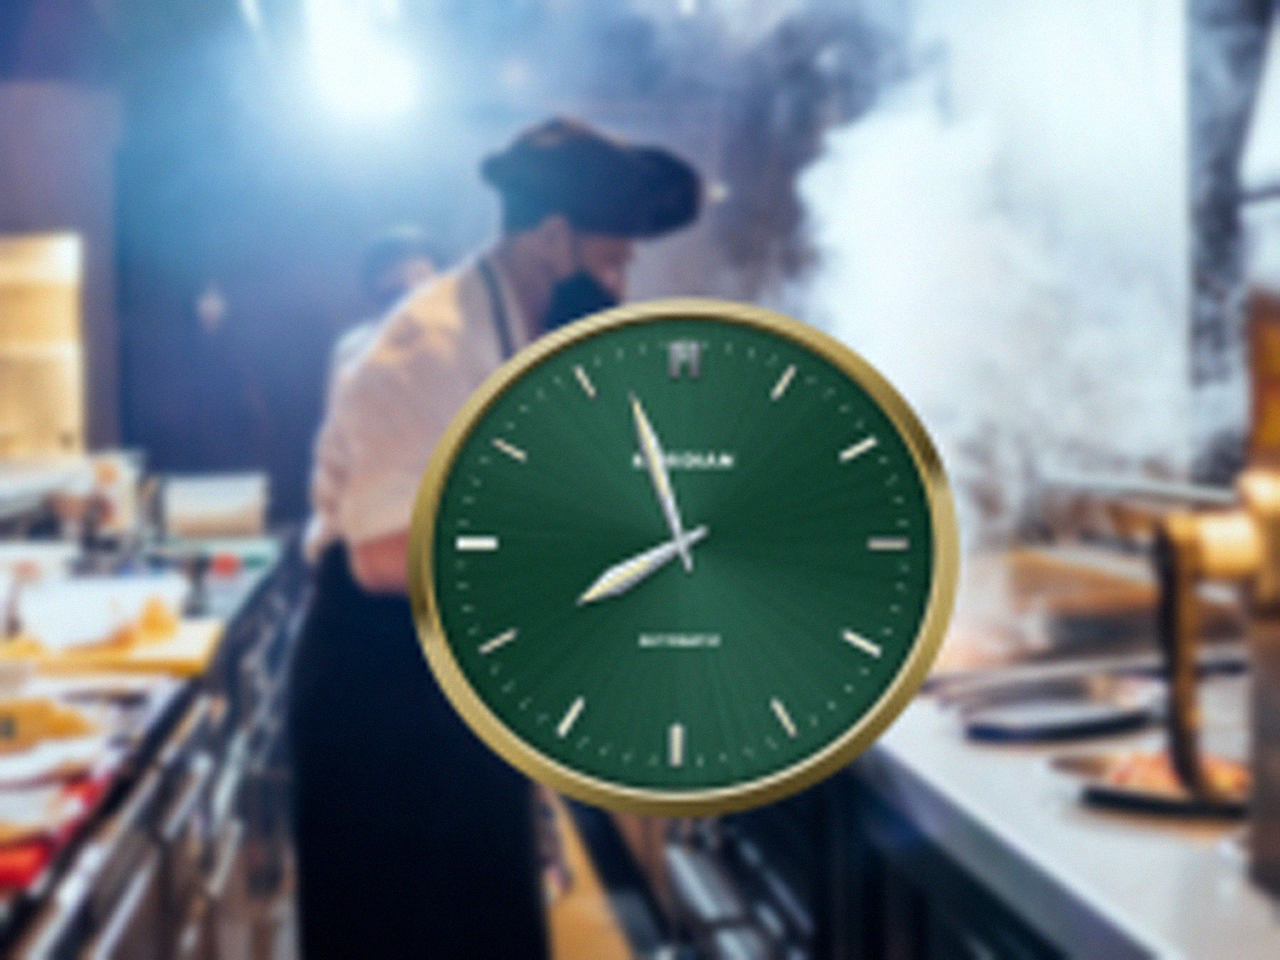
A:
7.57
